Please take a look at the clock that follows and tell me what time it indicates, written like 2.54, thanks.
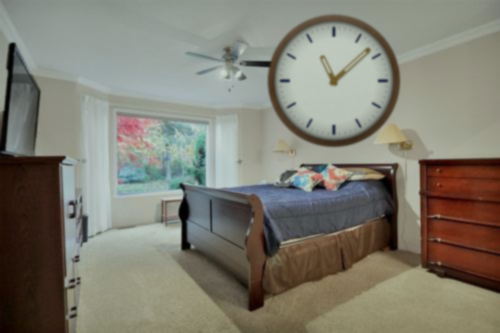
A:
11.08
